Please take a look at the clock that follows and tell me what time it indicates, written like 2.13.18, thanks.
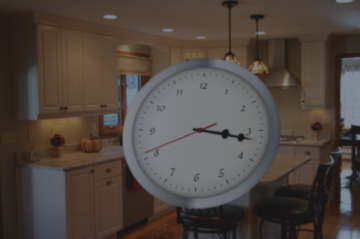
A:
3.16.41
